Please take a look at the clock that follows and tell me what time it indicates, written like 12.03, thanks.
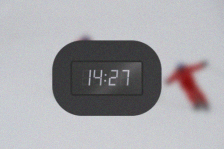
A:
14.27
